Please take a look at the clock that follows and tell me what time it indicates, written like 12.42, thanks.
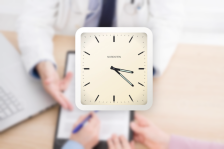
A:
3.22
